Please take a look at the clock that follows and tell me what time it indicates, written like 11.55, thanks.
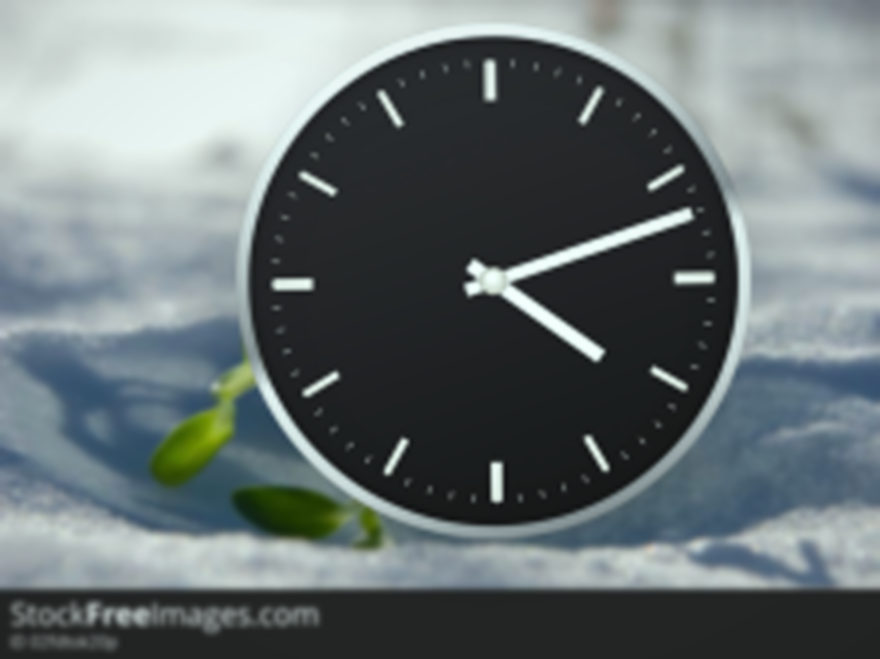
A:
4.12
